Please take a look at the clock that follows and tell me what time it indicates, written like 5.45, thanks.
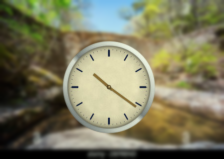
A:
10.21
